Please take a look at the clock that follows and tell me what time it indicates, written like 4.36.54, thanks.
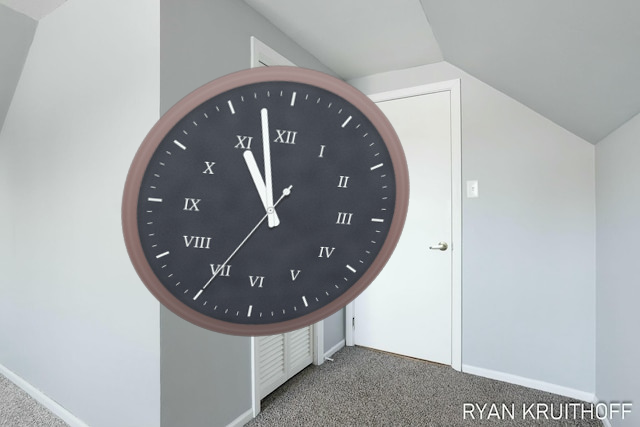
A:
10.57.35
